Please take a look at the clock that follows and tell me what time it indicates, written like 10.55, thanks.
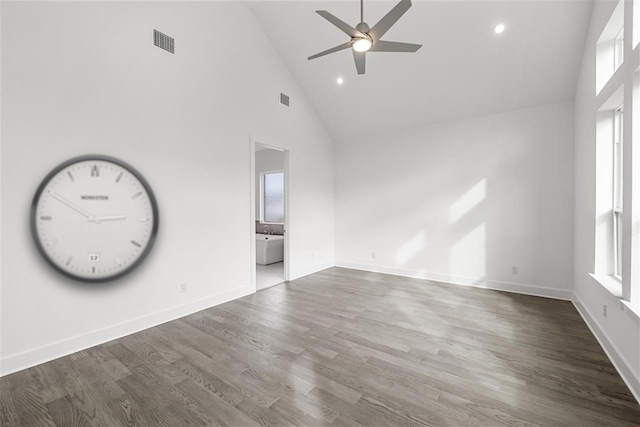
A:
2.50
